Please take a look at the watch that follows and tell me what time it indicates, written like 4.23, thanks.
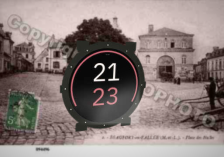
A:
21.23
